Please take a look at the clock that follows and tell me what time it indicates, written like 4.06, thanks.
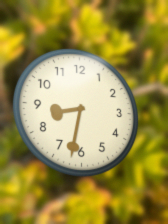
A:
8.32
